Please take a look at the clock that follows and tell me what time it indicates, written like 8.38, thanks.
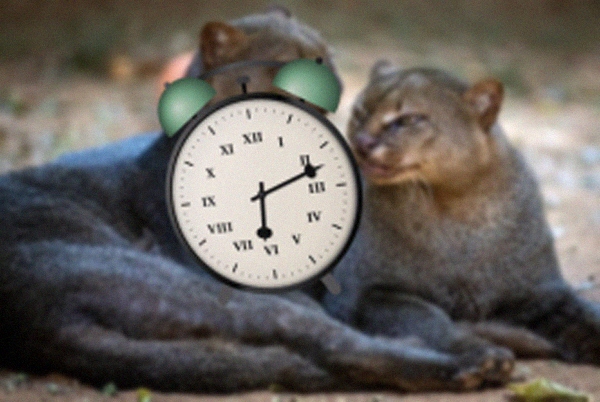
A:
6.12
